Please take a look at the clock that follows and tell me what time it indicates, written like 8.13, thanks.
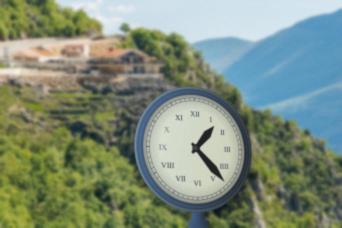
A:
1.23
